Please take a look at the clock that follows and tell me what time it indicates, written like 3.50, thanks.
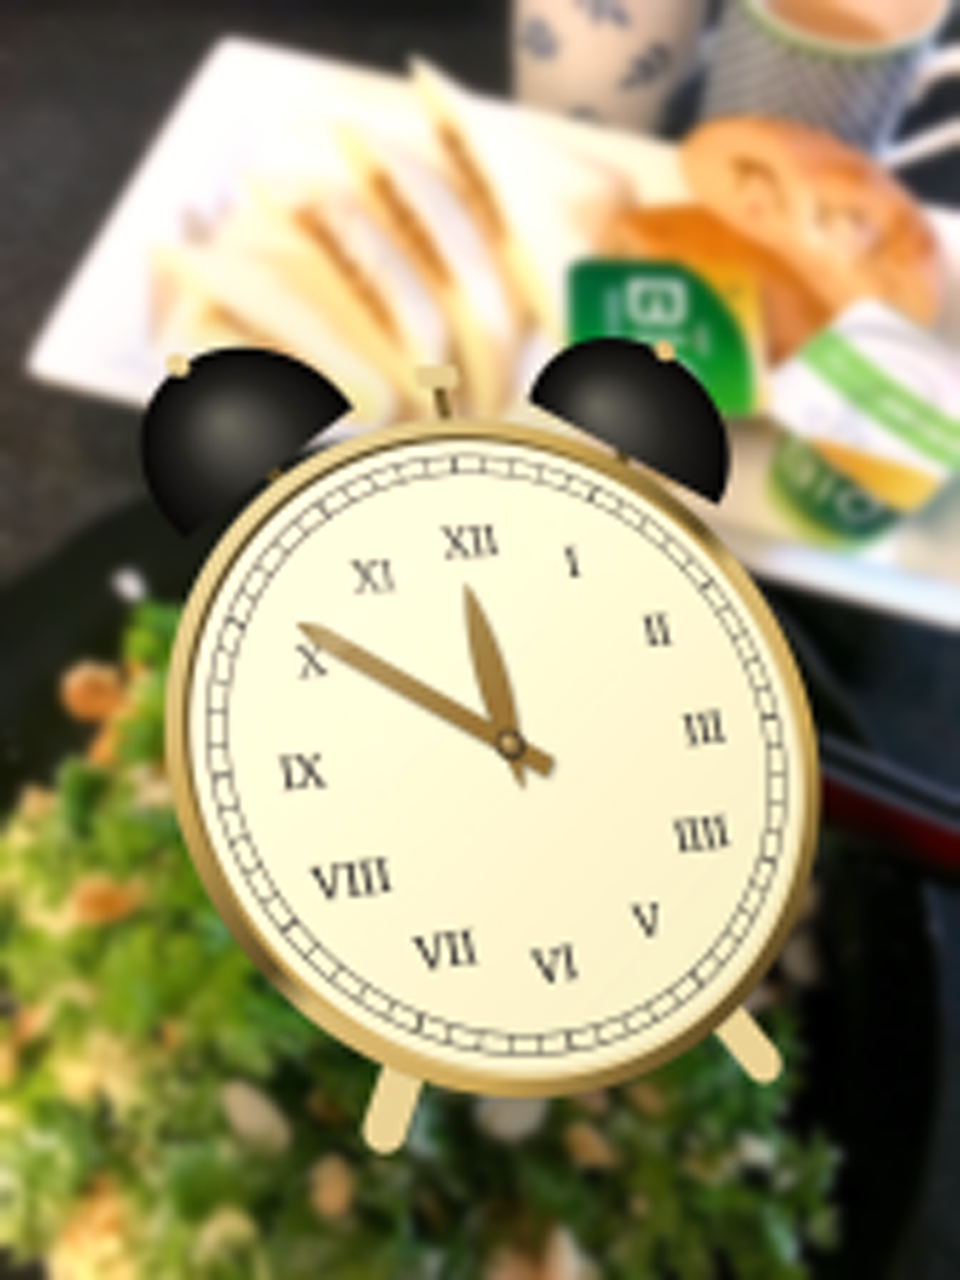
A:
11.51
